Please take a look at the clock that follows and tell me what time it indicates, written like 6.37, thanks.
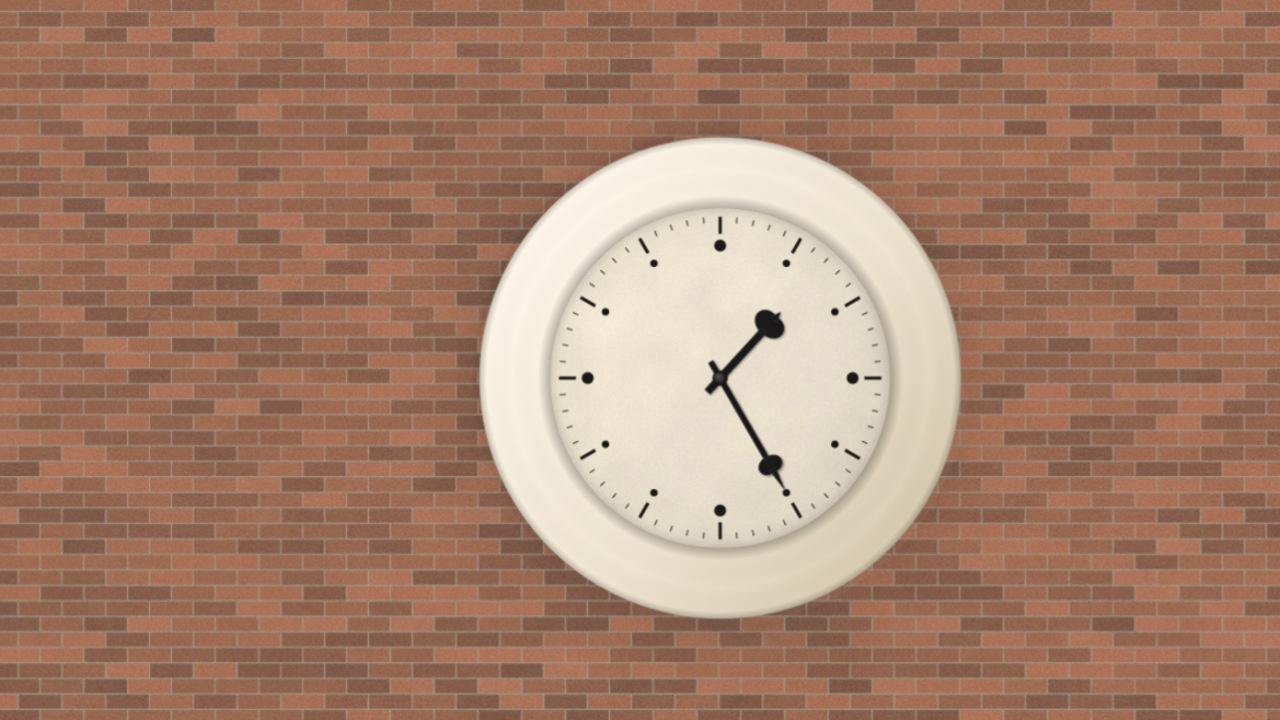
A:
1.25
